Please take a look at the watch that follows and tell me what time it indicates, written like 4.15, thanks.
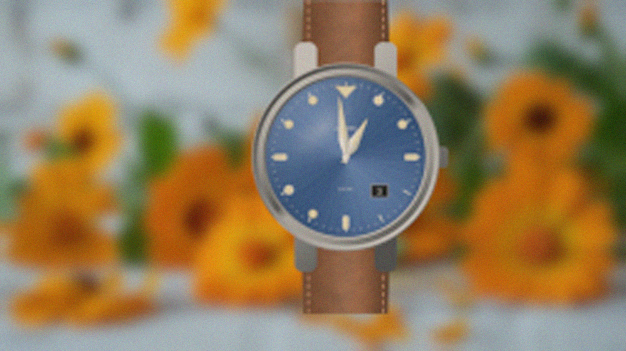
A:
12.59
